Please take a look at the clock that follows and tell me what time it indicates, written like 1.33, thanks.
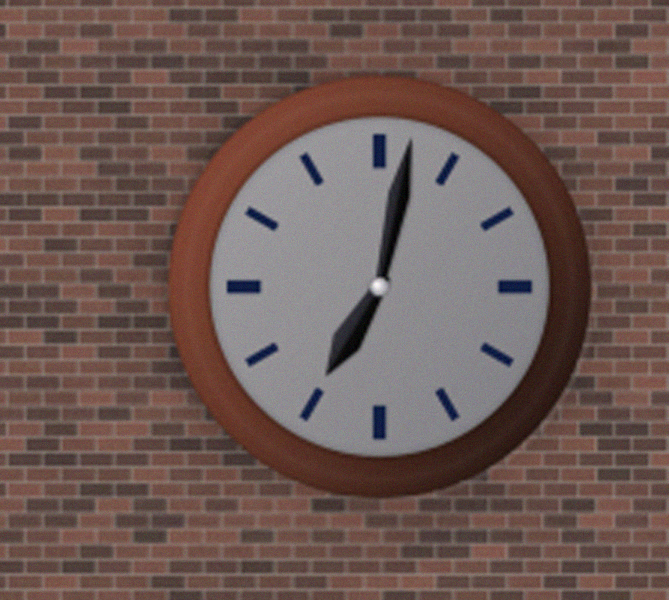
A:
7.02
